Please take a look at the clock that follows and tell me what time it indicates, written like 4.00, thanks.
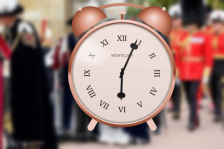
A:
6.04
